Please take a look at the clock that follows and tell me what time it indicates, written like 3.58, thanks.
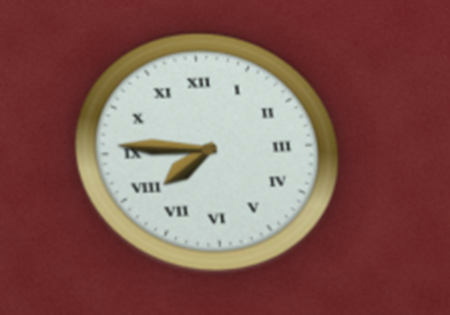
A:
7.46
